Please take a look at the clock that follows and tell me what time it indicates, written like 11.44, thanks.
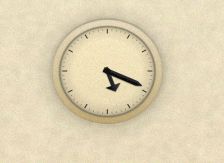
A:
5.19
